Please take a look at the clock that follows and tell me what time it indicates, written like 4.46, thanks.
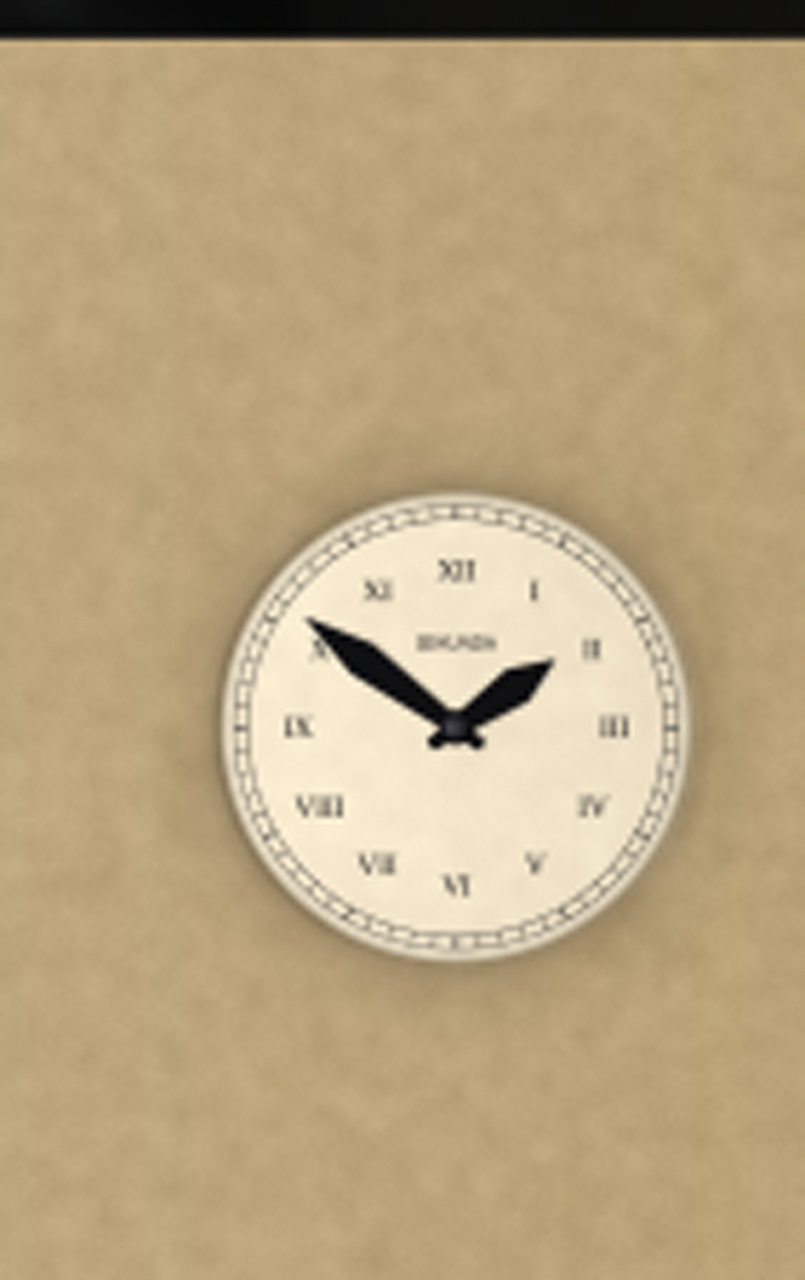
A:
1.51
